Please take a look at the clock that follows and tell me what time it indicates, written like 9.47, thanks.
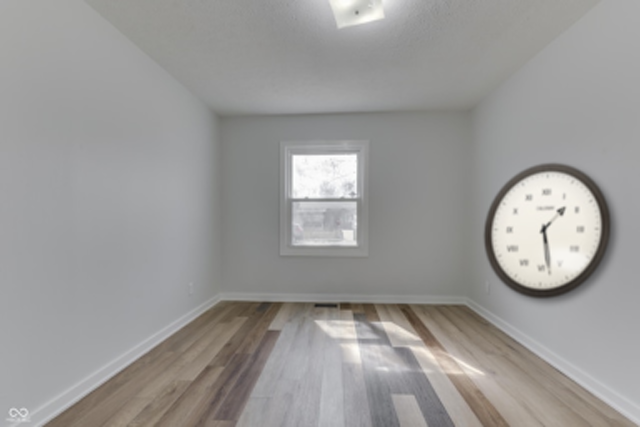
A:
1.28
